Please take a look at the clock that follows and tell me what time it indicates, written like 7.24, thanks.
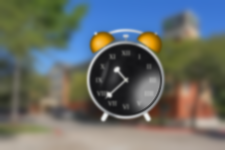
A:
10.38
